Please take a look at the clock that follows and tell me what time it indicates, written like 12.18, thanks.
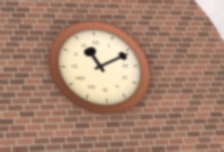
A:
11.11
